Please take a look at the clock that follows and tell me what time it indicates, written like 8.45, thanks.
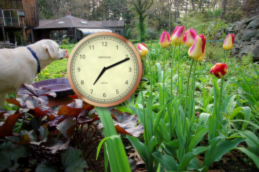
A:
7.11
